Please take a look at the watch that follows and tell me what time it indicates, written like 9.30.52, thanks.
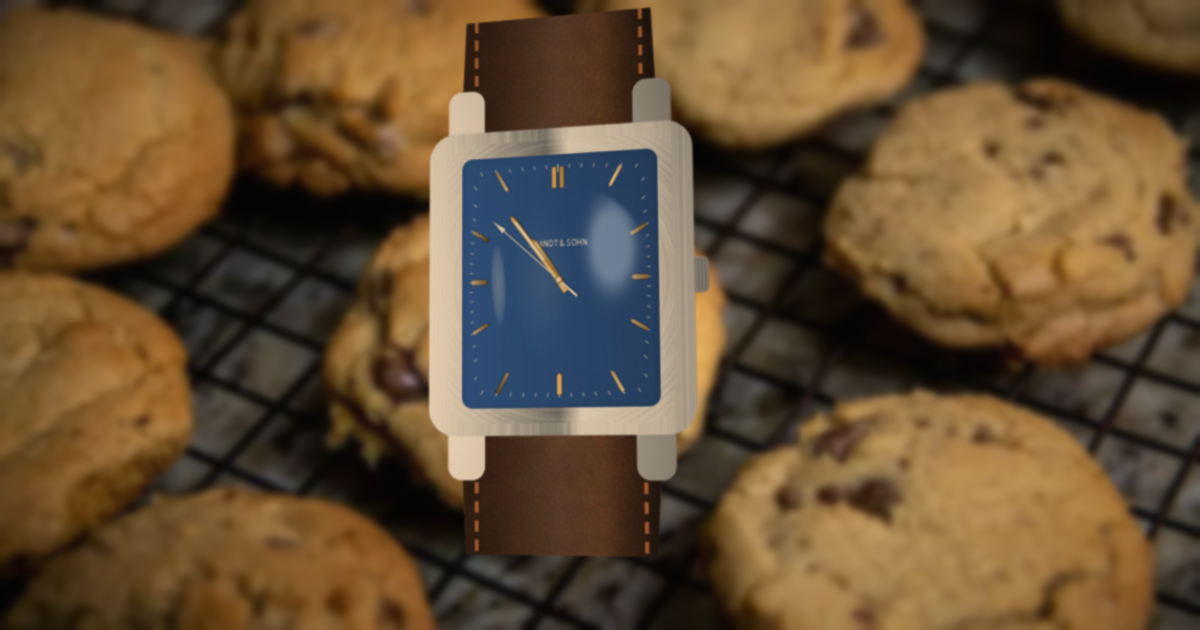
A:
10.53.52
